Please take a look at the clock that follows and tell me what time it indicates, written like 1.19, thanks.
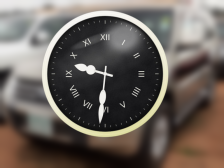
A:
9.31
